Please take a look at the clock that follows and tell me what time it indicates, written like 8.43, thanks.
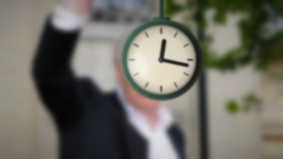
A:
12.17
